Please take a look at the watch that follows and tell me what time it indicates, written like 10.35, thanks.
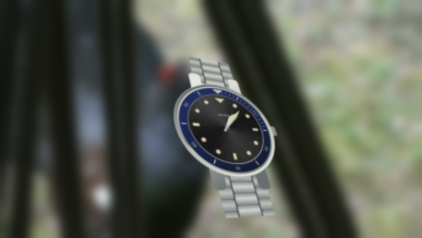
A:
1.07
